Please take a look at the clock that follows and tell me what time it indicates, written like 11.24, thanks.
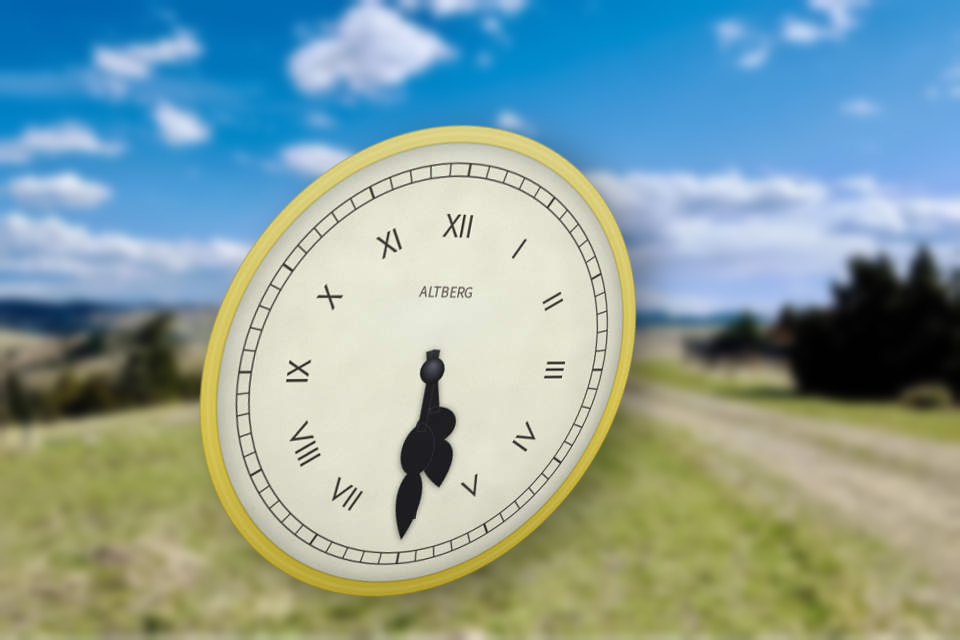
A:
5.30
